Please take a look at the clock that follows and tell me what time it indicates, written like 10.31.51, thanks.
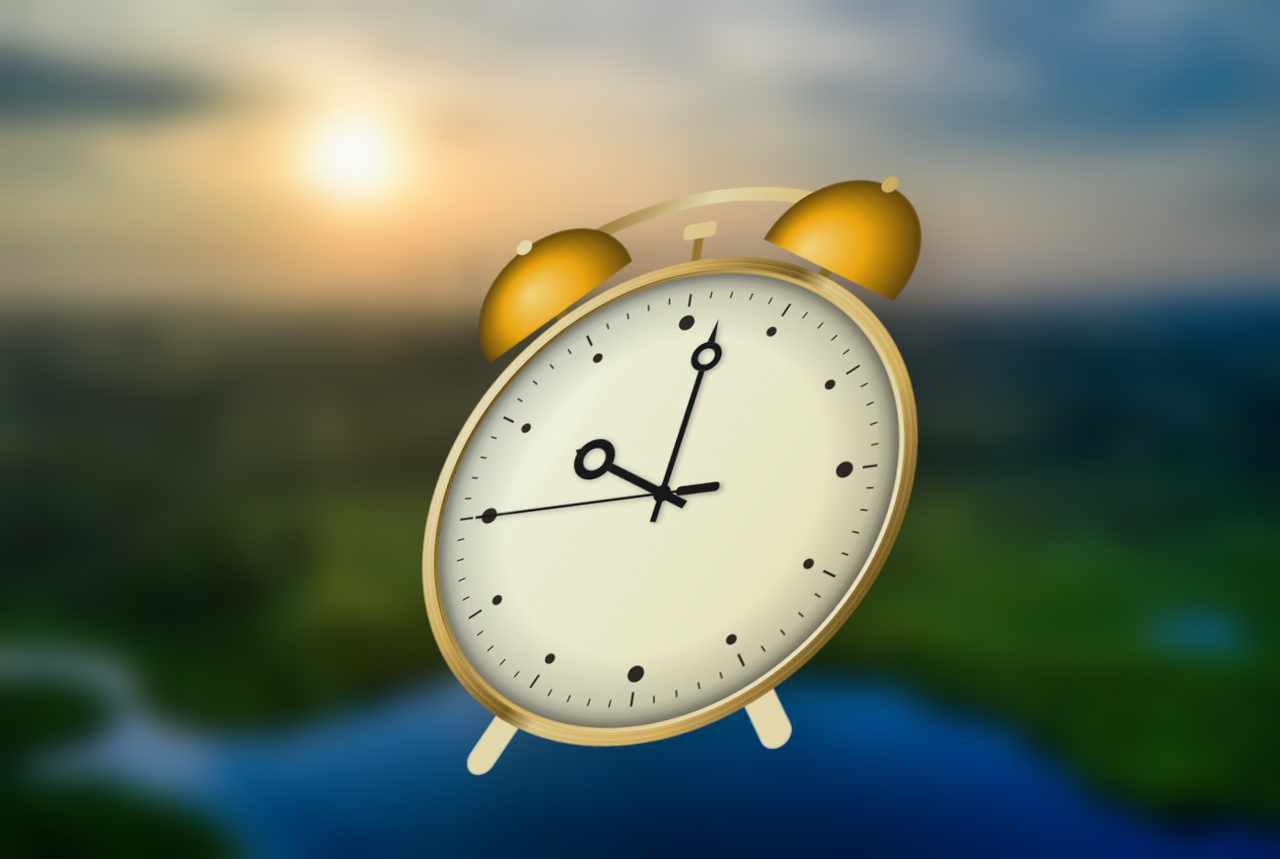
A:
10.01.45
